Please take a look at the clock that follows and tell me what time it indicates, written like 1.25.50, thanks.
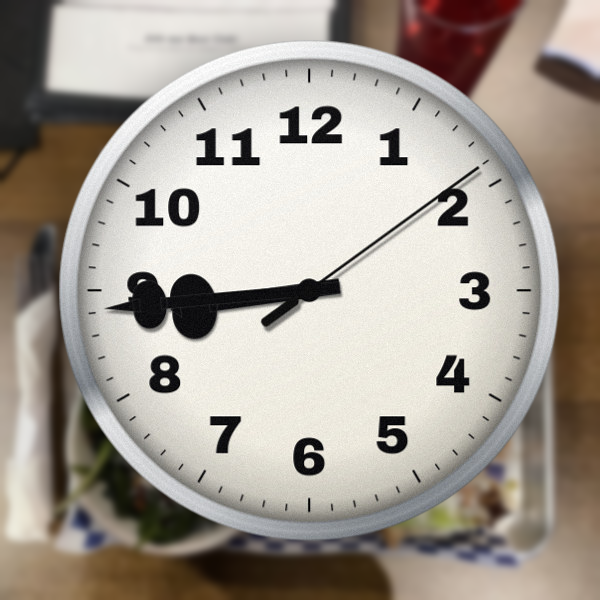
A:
8.44.09
